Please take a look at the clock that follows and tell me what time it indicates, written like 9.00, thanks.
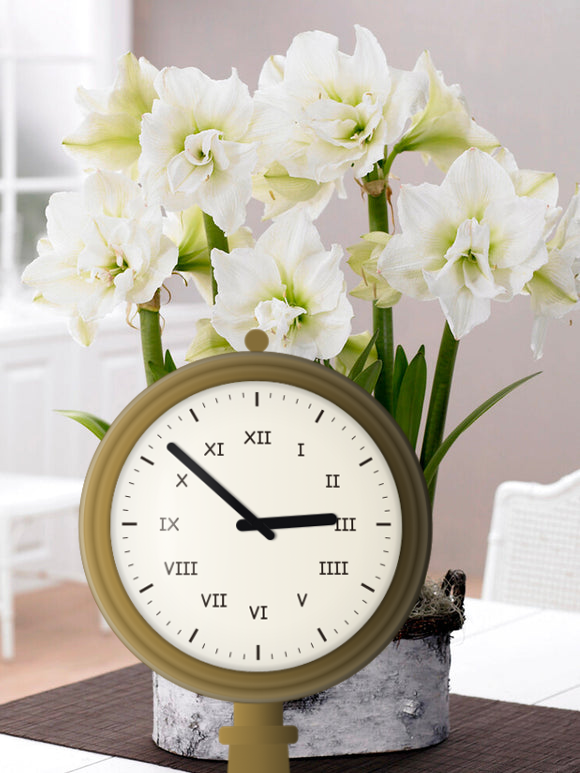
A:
2.52
